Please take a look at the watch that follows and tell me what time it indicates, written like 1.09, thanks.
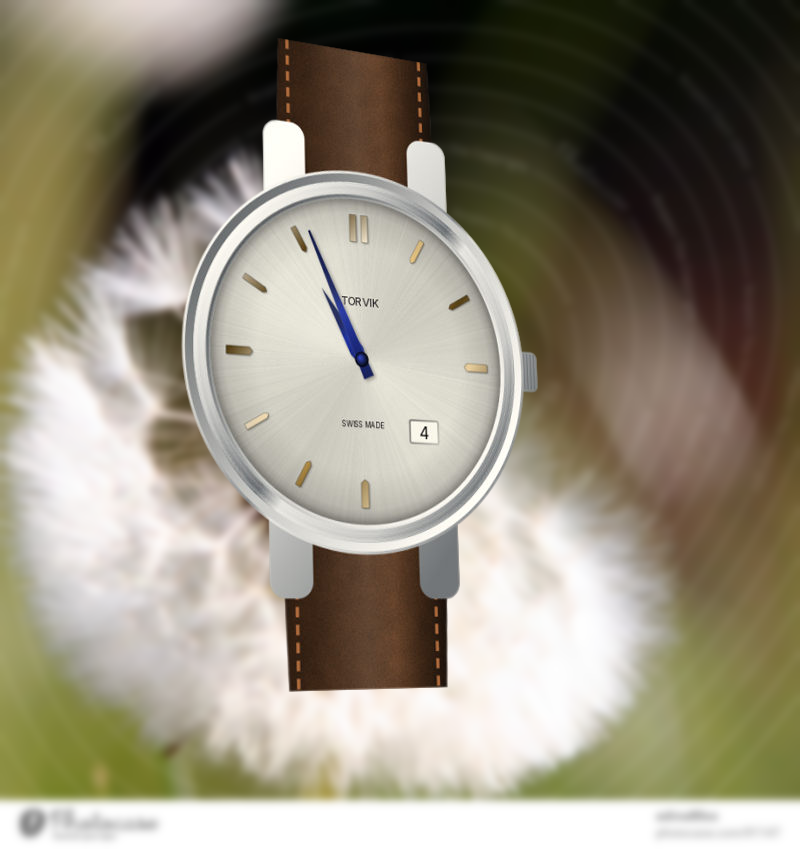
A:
10.56
